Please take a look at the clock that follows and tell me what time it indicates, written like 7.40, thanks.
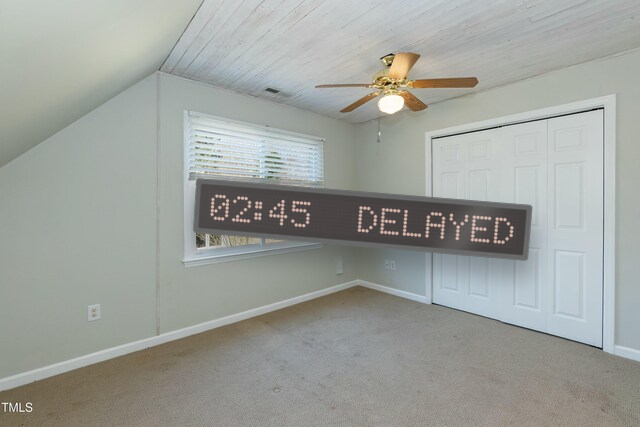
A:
2.45
